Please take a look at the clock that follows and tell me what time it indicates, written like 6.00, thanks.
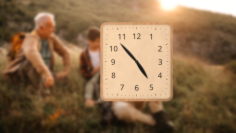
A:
4.53
